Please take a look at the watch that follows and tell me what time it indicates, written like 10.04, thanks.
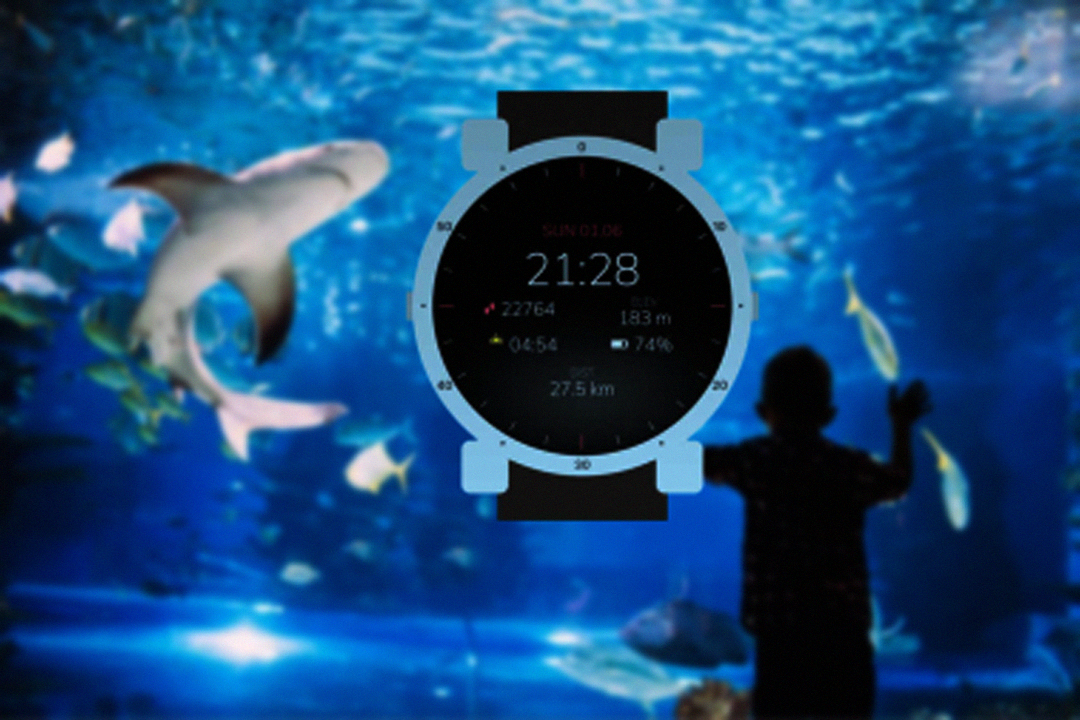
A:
21.28
